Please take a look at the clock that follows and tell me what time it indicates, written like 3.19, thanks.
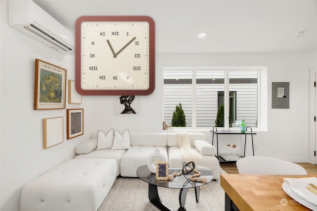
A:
11.08
